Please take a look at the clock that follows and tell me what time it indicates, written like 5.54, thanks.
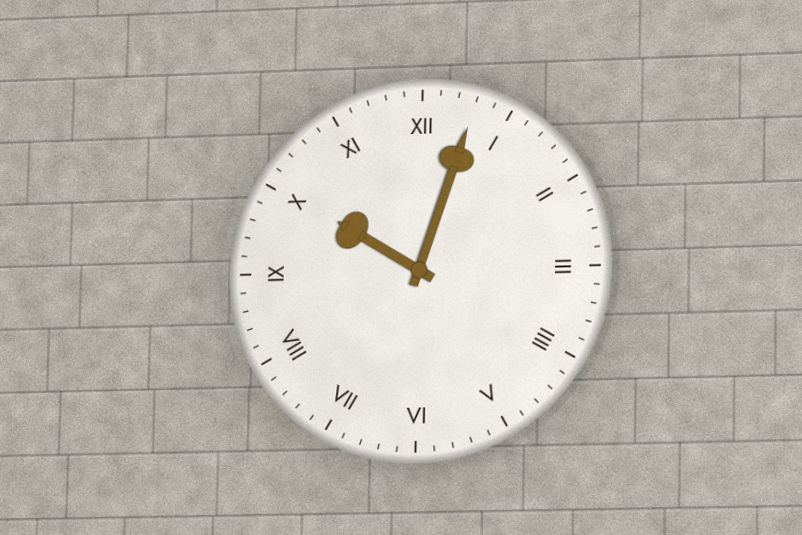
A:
10.03
